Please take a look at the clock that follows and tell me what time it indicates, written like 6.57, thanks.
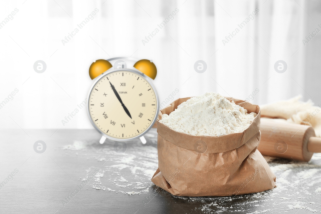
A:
4.55
